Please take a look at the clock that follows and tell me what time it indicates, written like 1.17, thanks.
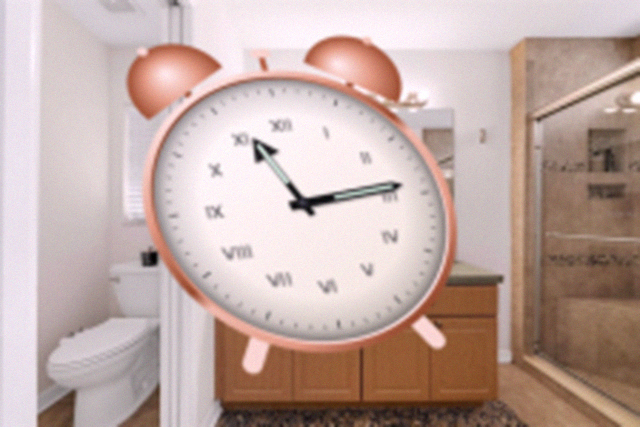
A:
11.14
